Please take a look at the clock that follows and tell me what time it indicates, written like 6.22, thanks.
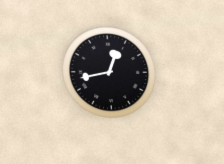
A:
12.43
